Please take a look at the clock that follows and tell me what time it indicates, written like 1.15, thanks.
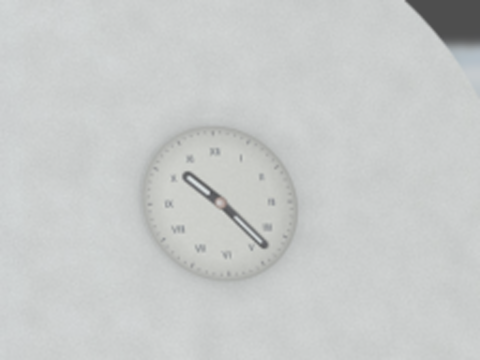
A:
10.23
